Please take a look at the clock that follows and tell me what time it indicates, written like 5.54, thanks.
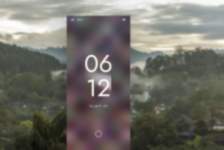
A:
6.12
